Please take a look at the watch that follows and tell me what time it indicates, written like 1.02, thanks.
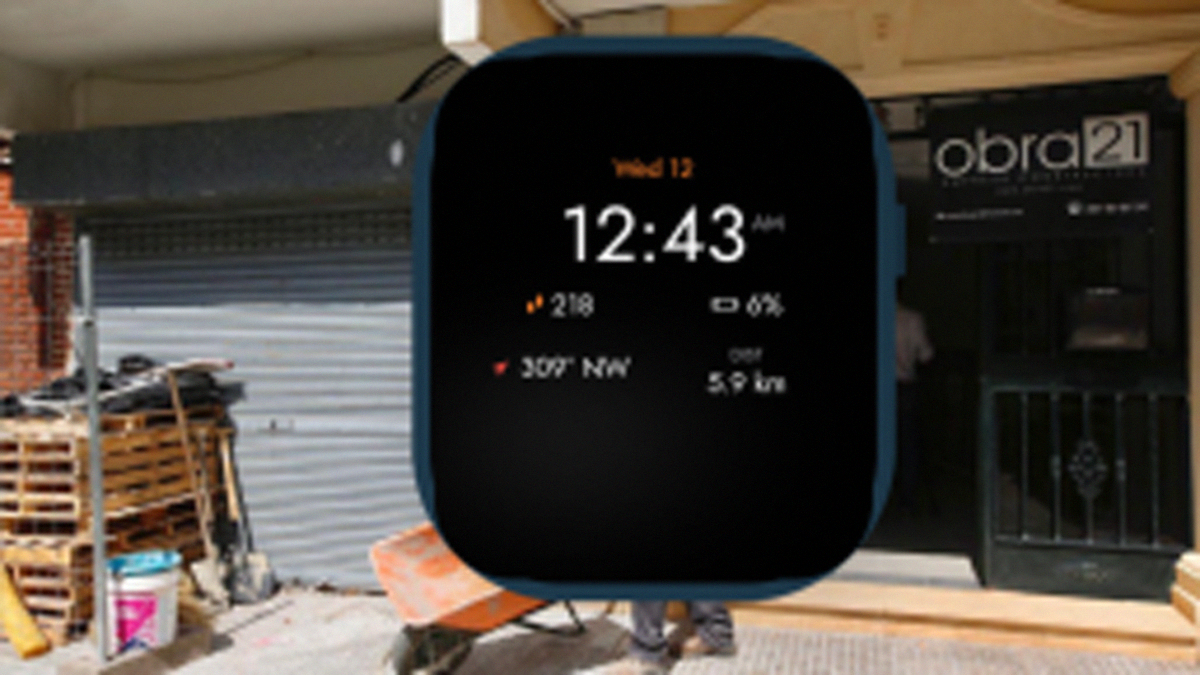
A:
12.43
